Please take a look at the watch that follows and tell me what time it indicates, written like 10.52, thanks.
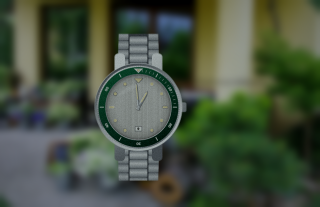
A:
12.59
